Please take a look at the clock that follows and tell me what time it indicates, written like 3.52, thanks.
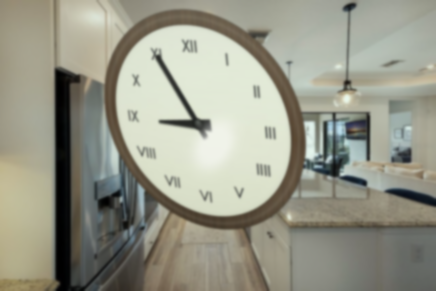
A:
8.55
